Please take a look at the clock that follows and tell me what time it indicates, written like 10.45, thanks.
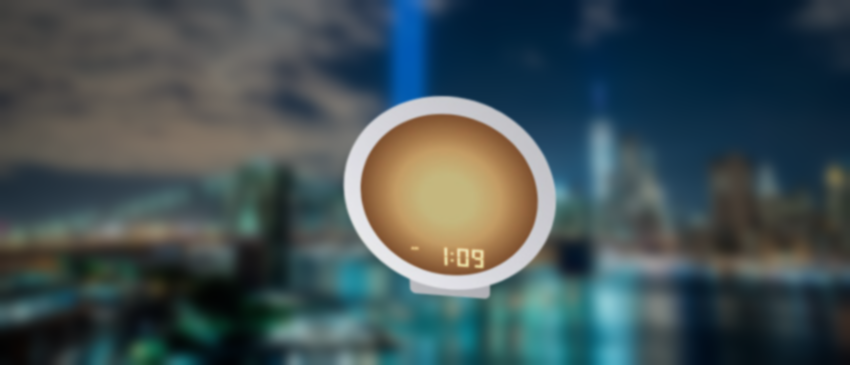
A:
1.09
